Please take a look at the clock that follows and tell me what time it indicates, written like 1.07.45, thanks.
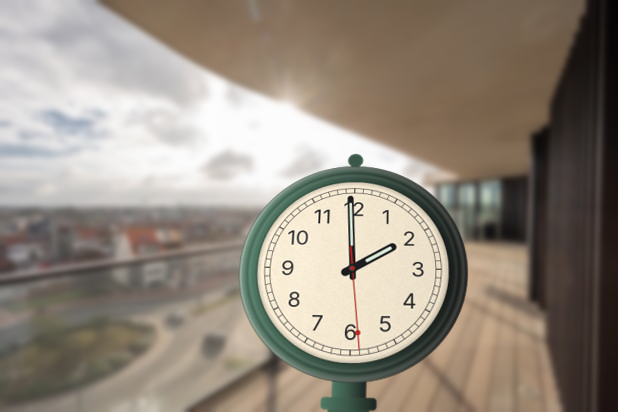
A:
1.59.29
